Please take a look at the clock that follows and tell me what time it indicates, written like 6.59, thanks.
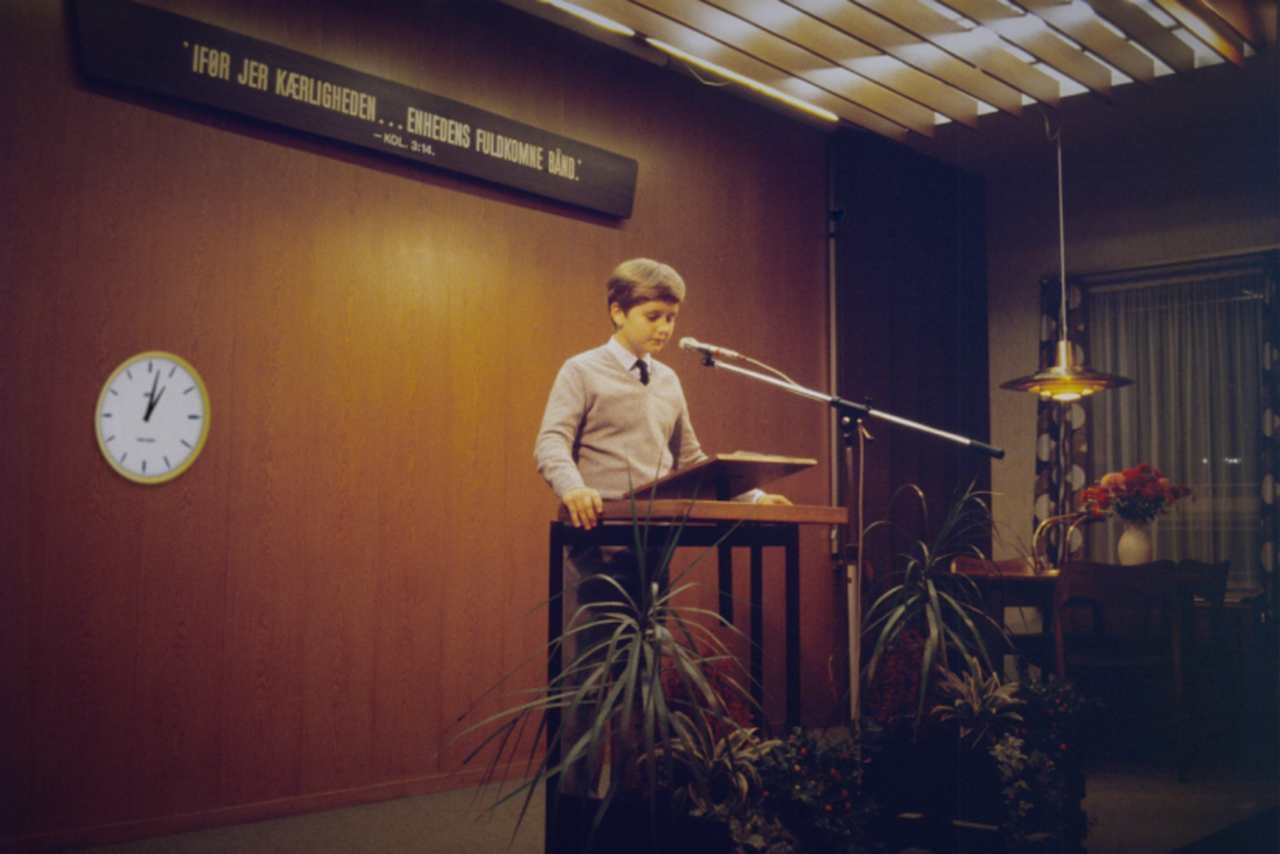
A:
1.02
